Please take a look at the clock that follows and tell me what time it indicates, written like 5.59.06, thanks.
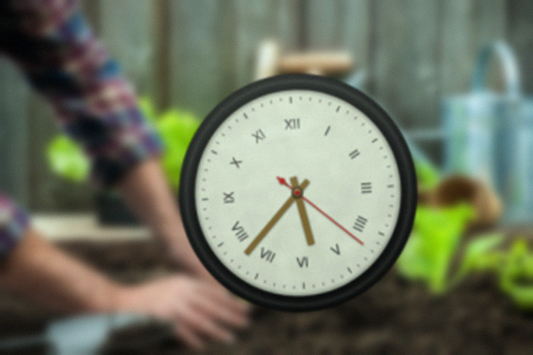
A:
5.37.22
